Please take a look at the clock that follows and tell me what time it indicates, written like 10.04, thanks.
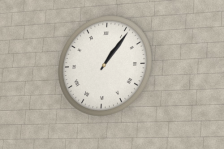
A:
1.06
